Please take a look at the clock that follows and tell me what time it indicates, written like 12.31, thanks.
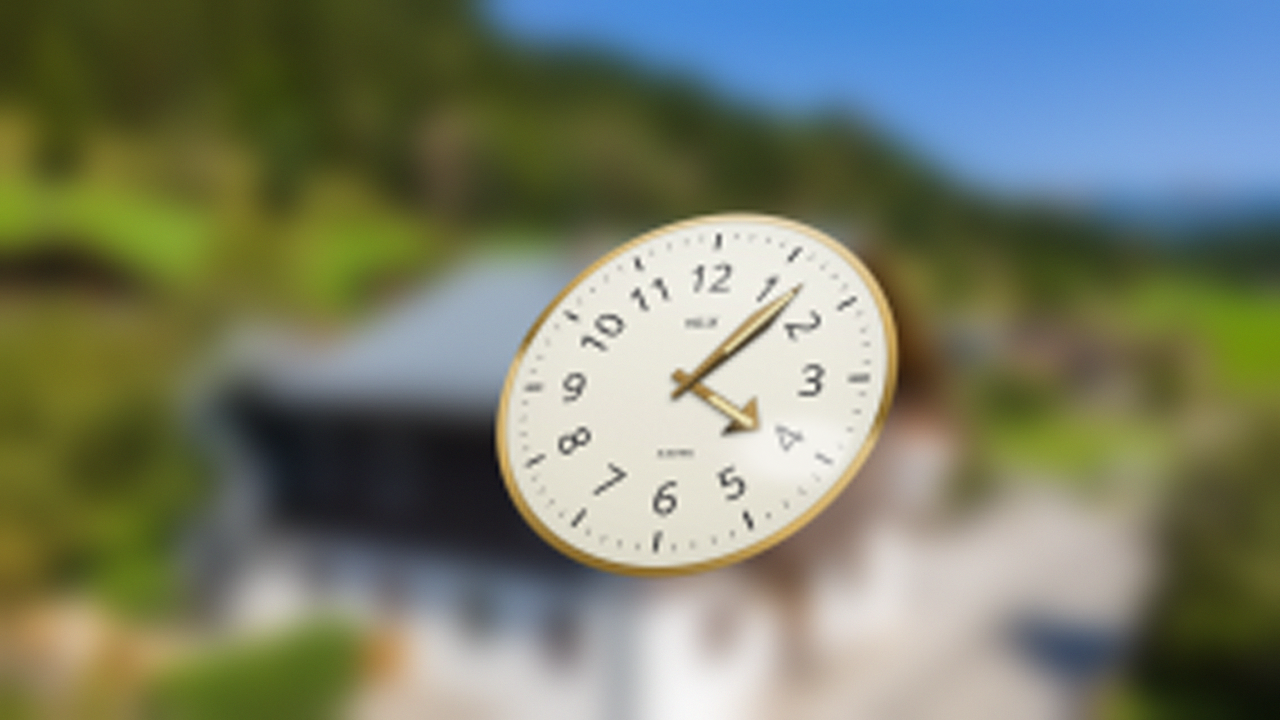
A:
4.07
